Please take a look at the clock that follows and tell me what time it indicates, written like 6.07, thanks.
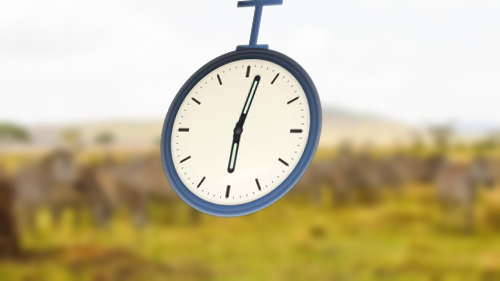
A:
6.02
